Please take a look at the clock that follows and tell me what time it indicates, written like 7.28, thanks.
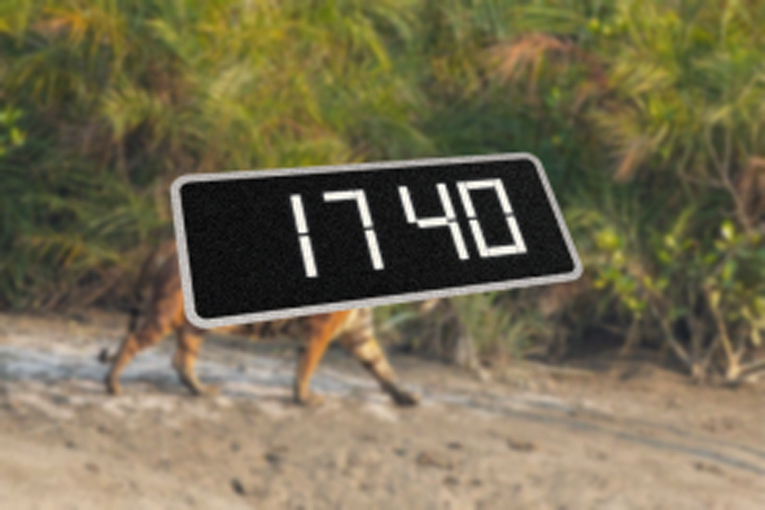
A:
17.40
